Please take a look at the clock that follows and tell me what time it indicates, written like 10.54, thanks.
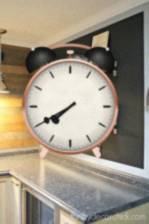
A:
7.40
